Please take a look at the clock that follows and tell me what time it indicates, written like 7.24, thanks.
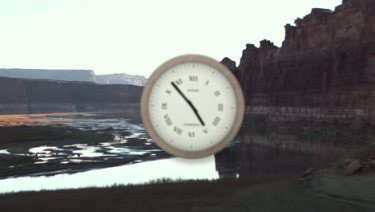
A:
4.53
